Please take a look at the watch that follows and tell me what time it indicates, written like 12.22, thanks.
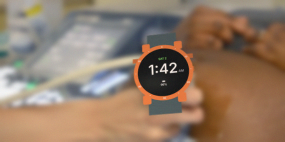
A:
1.42
